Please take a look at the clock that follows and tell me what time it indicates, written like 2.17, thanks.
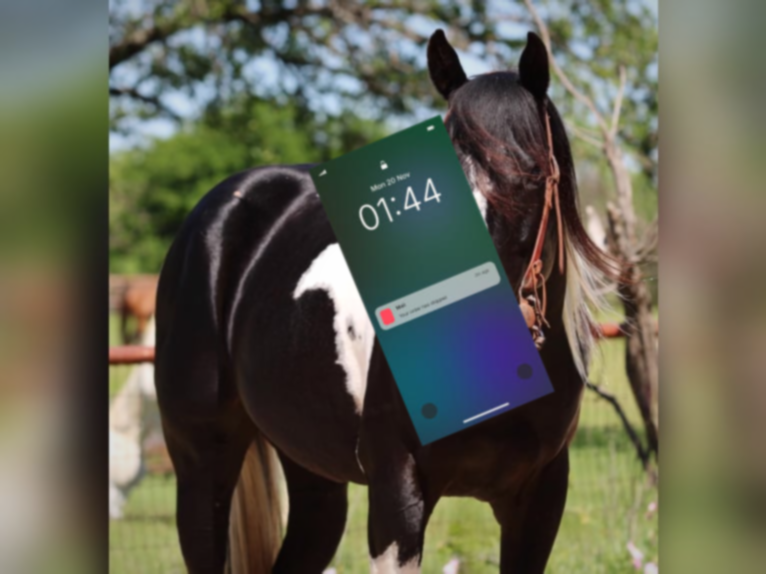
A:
1.44
